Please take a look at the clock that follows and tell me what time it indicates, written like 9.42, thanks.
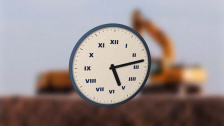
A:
5.13
